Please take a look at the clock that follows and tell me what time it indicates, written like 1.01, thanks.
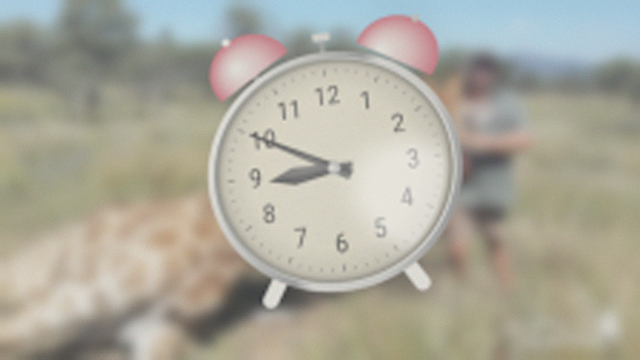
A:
8.50
